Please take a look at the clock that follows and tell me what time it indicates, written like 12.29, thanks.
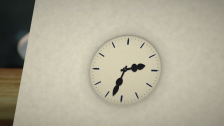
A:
2.33
